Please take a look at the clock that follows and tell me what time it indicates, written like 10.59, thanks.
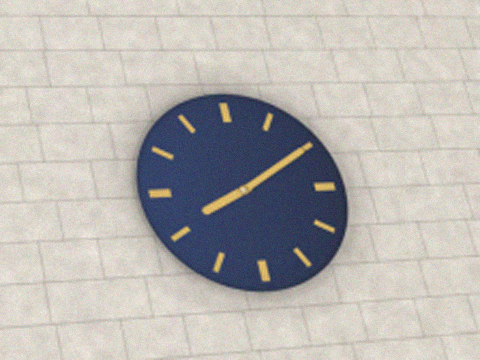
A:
8.10
